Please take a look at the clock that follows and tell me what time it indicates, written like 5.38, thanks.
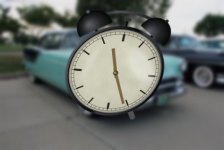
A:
11.26
